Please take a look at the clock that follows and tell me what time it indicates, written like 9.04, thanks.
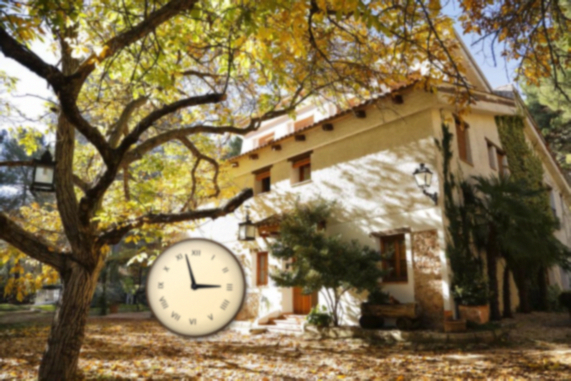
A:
2.57
